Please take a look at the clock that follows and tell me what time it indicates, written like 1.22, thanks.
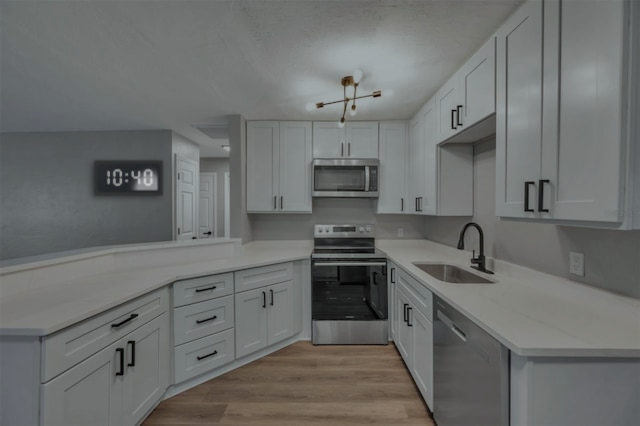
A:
10.40
